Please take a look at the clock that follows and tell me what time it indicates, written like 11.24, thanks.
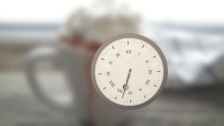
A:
6.33
